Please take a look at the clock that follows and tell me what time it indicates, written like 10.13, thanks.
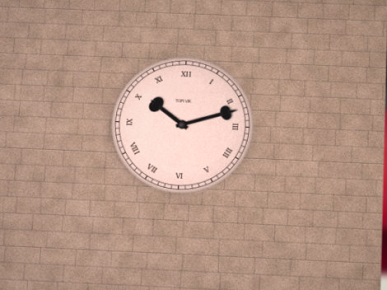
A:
10.12
